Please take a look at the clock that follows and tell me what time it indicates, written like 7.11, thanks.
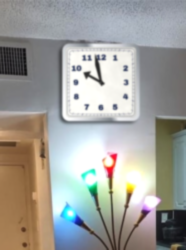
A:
9.58
